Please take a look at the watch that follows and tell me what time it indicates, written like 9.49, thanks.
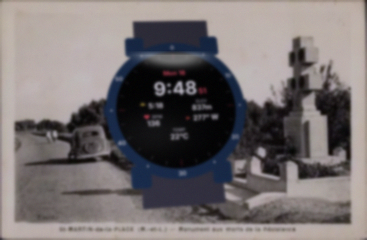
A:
9.48
